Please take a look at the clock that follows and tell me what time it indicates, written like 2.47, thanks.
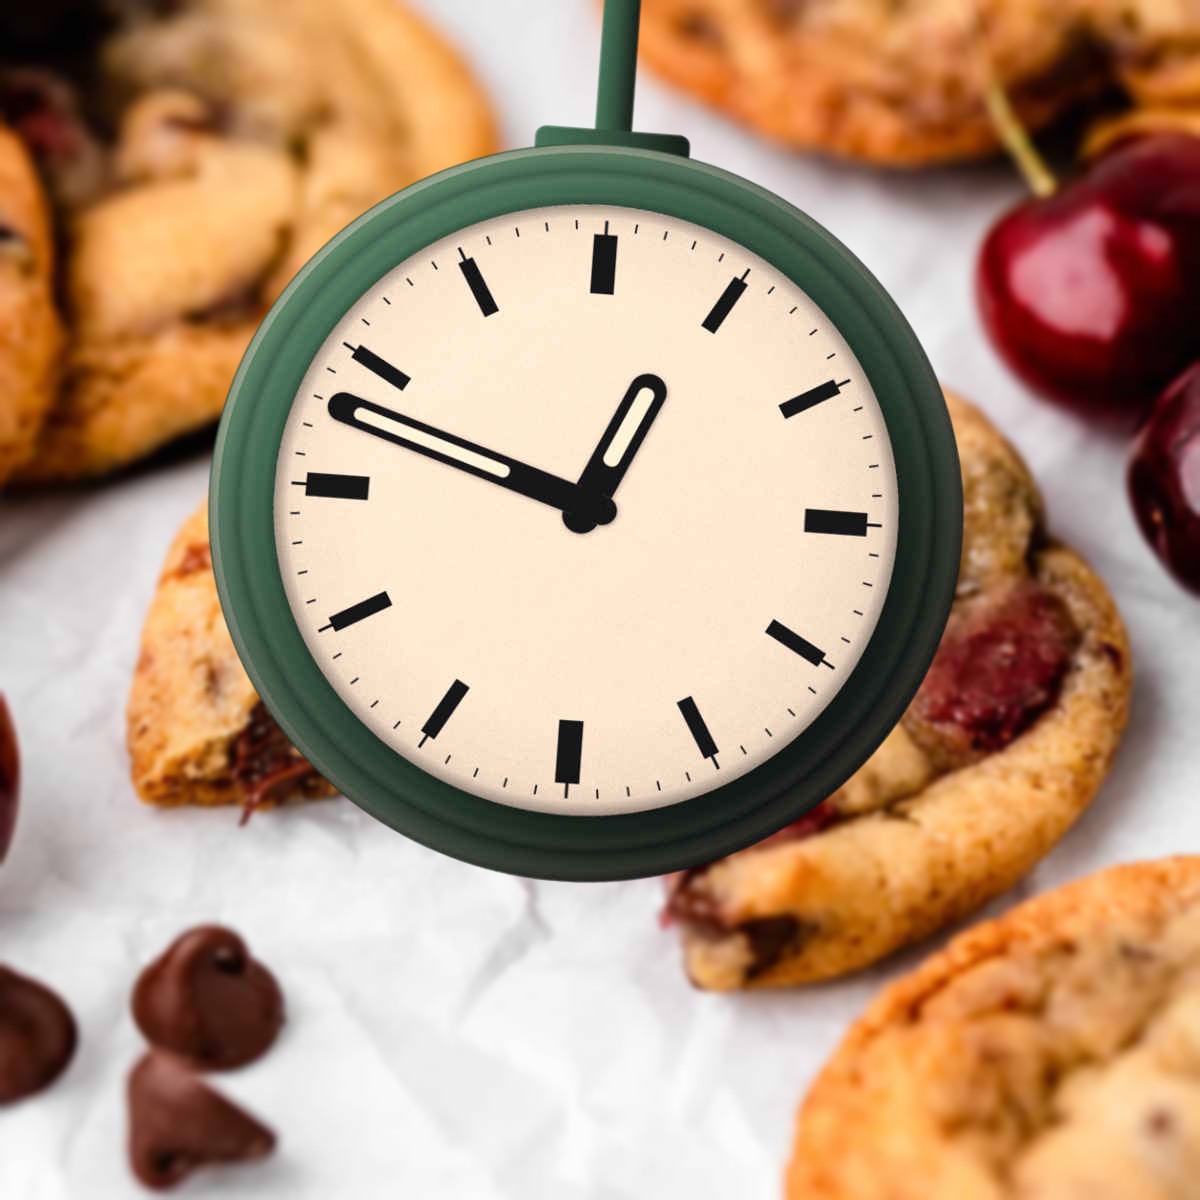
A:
12.48
